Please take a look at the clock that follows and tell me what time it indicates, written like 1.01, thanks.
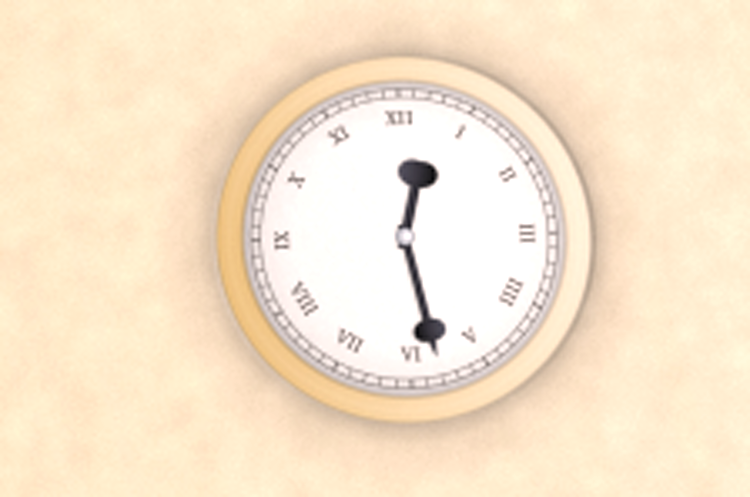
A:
12.28
